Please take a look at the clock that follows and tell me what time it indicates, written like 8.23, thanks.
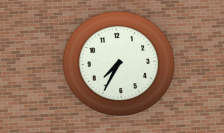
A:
7.35
